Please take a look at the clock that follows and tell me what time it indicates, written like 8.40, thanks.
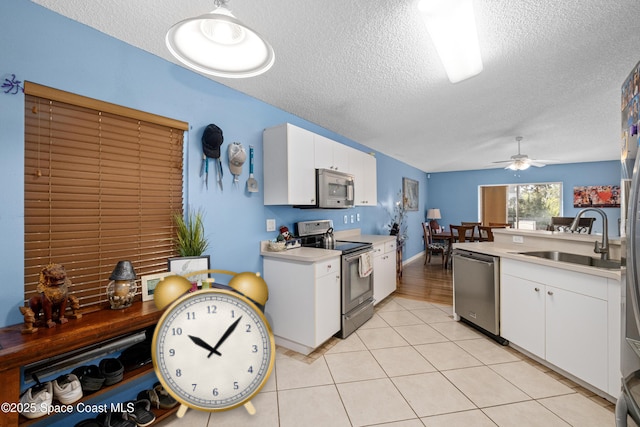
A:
10.07
